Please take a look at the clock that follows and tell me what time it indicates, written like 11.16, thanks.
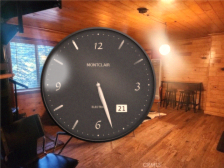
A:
5.27
